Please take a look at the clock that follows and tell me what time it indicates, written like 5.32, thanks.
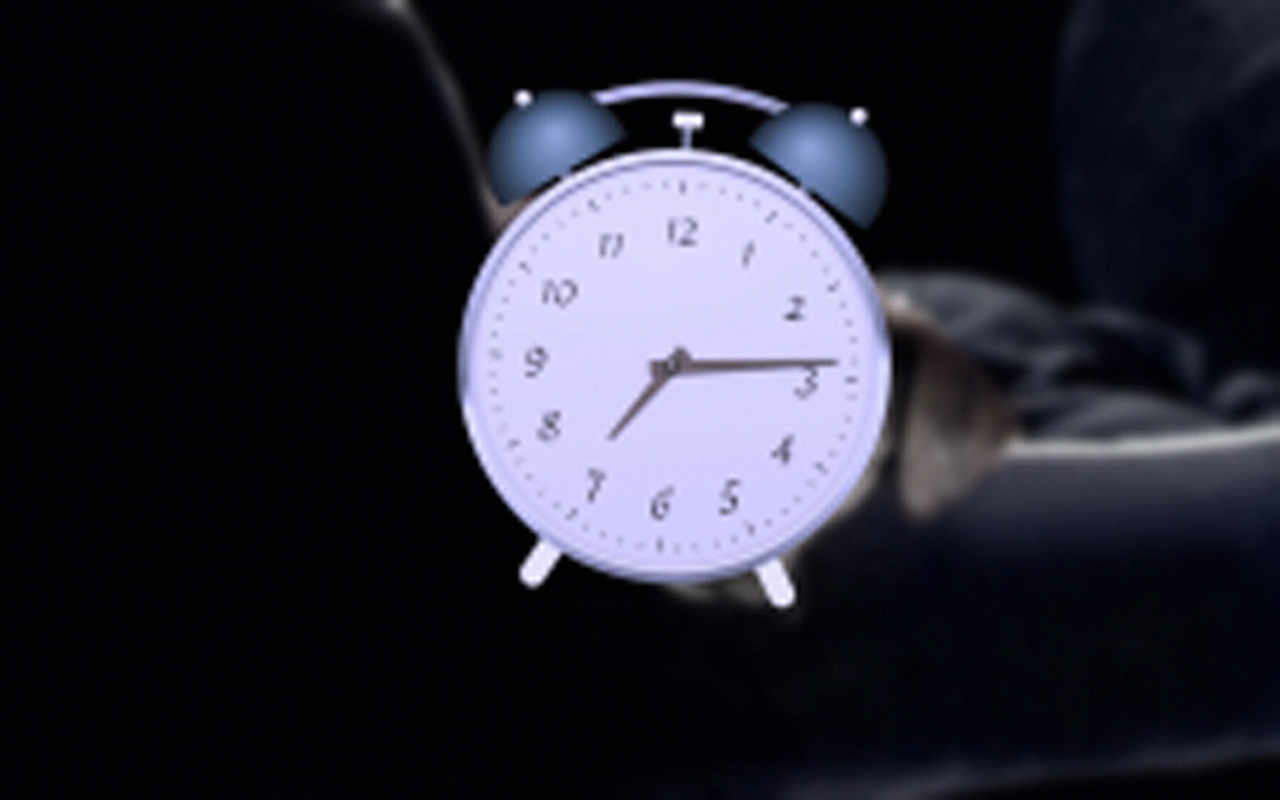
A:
7.14
